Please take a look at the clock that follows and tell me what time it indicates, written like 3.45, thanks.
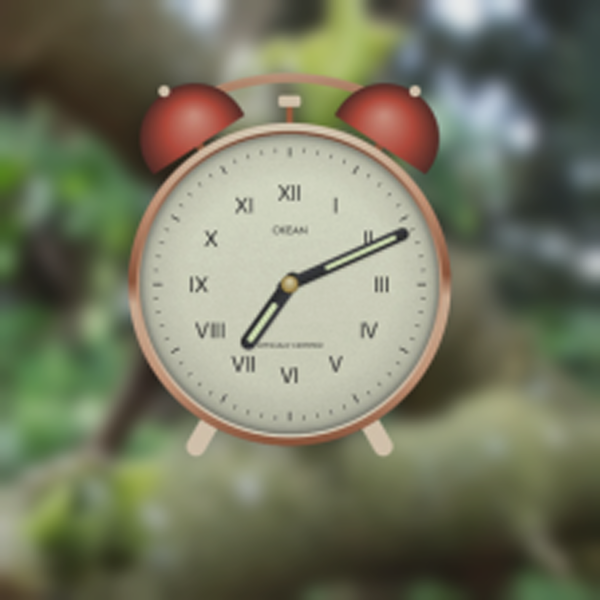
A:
7.11
